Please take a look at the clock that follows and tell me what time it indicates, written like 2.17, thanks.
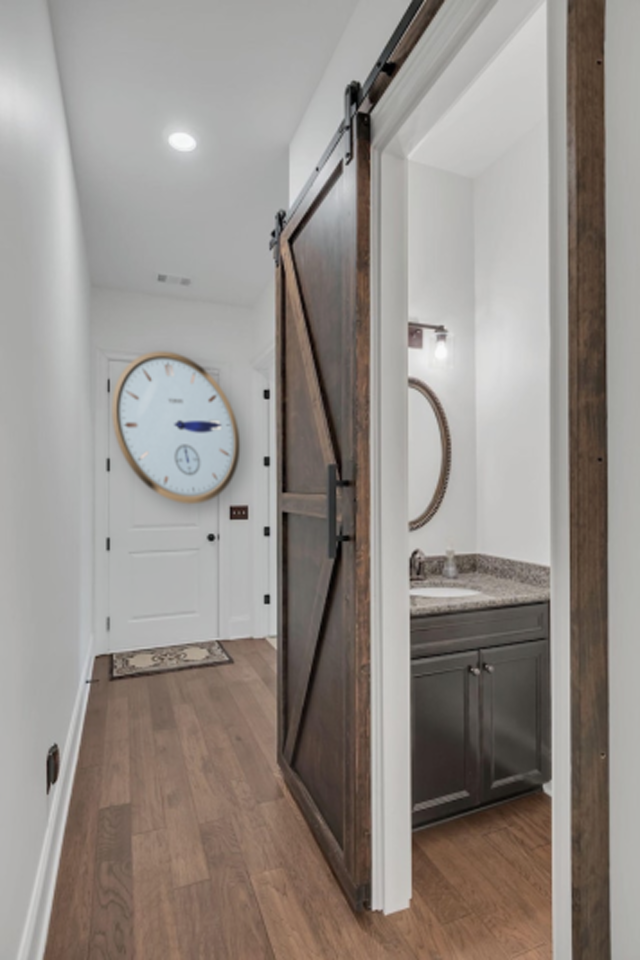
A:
3.15
